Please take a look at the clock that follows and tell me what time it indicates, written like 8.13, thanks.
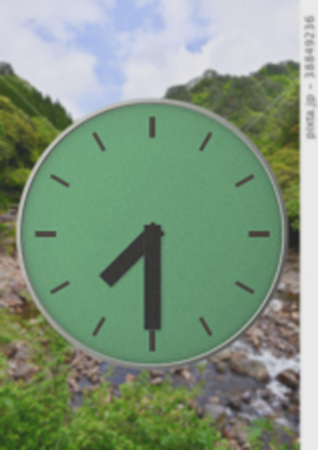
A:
7.30
